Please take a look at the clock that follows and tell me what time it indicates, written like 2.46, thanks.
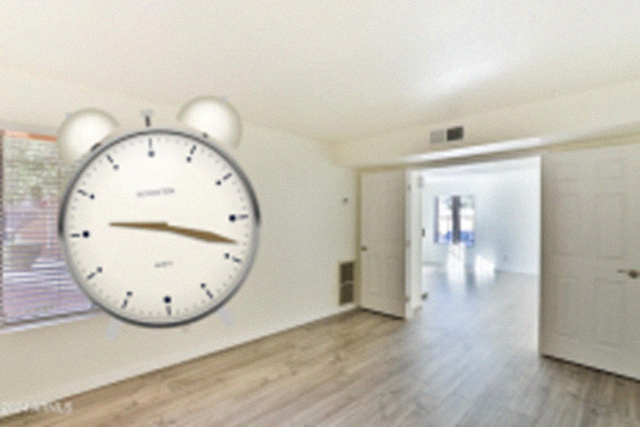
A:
9.18
